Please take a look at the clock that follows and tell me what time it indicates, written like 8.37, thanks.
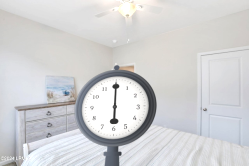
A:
6.00
